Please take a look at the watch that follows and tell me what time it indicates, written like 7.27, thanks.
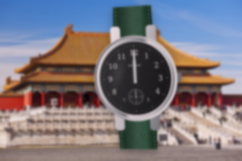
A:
12.00
